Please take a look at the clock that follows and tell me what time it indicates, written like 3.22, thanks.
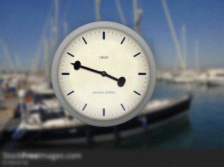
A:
3.48
